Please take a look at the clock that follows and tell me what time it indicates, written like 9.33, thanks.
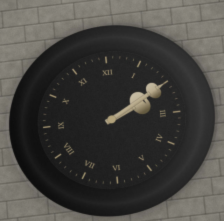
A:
2.10
